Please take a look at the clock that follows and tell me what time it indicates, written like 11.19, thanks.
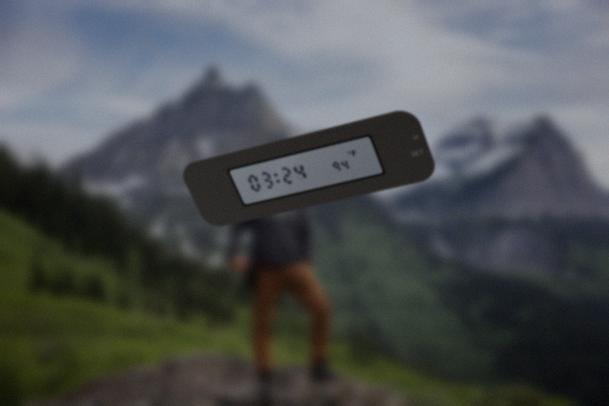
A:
3.24
